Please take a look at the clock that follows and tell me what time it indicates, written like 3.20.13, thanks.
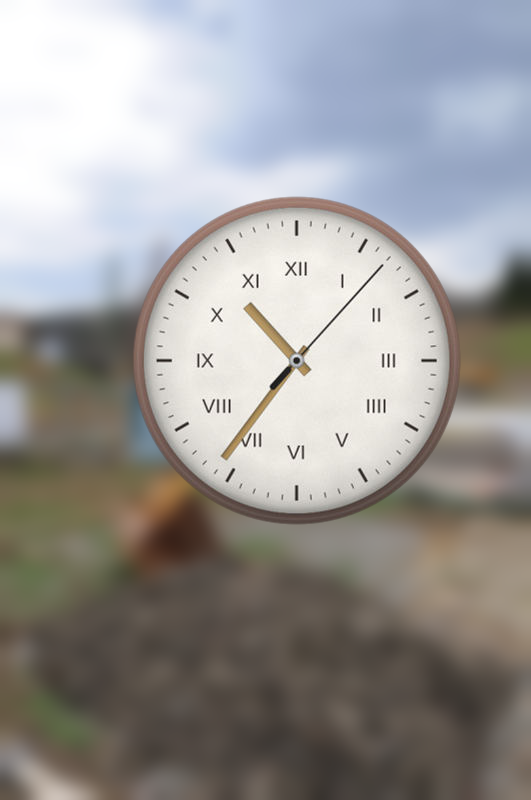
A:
10.36.07
